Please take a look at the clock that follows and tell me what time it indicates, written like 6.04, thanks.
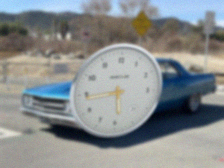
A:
5.44
